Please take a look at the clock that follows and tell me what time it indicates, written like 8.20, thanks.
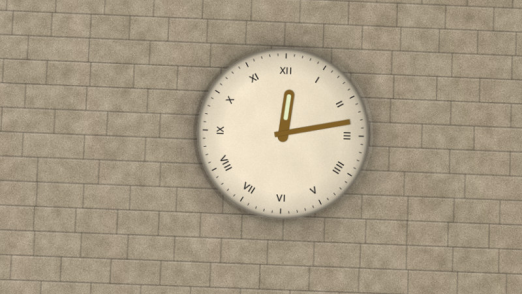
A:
12.13
